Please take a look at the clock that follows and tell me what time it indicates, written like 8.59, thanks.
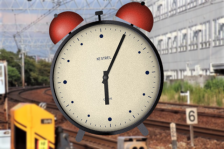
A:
6.05
